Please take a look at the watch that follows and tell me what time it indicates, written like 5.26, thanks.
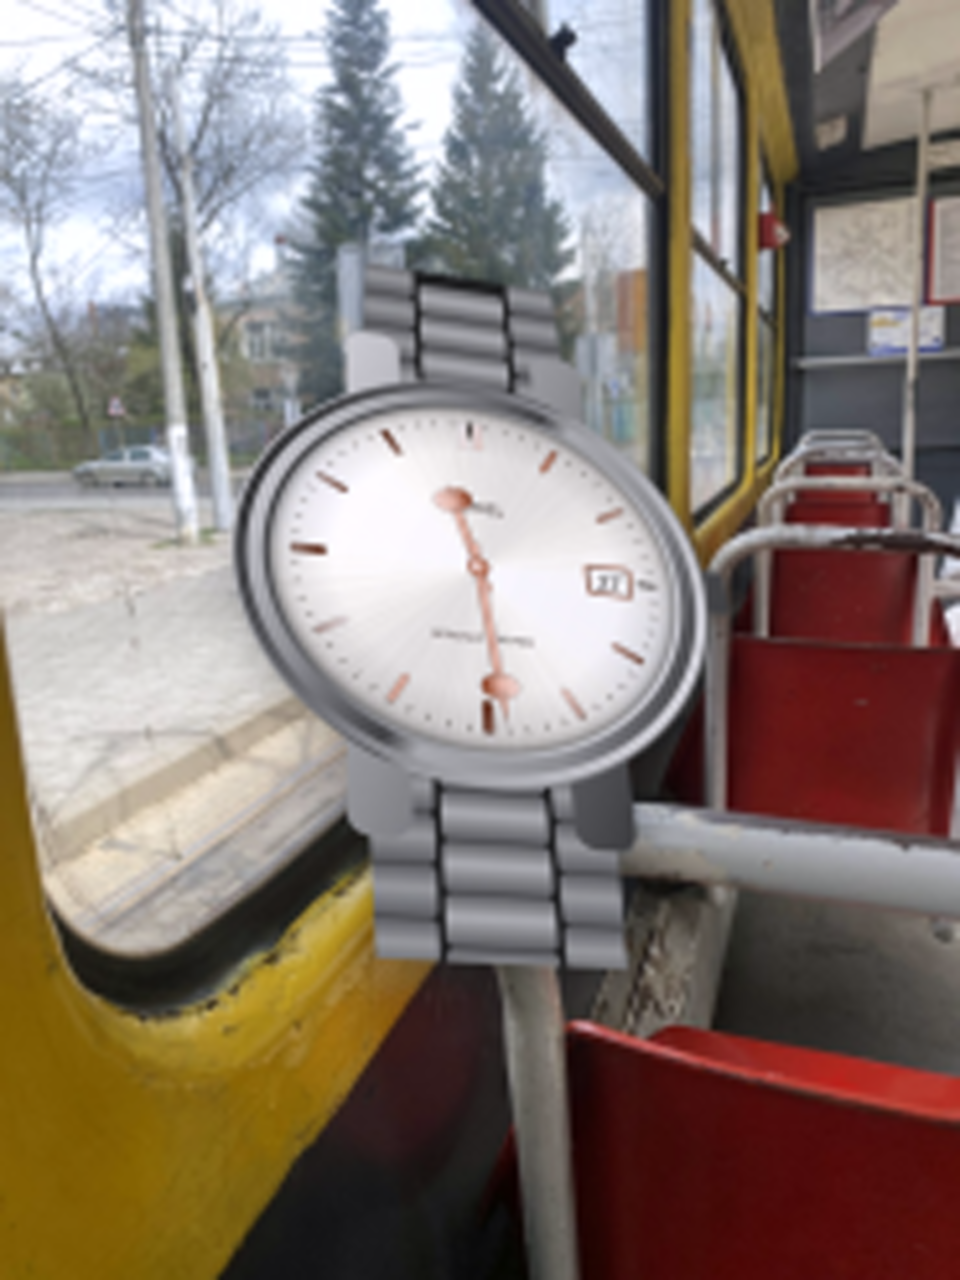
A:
11.29
